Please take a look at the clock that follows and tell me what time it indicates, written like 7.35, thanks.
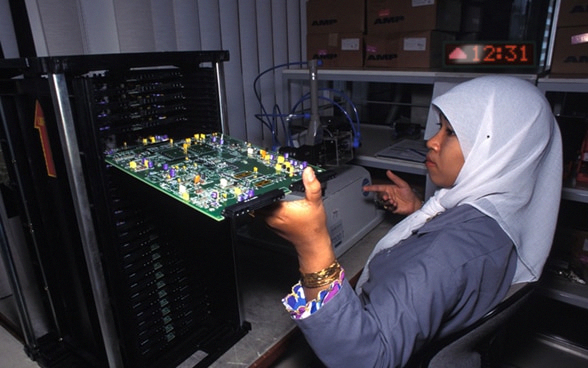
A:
12.31
